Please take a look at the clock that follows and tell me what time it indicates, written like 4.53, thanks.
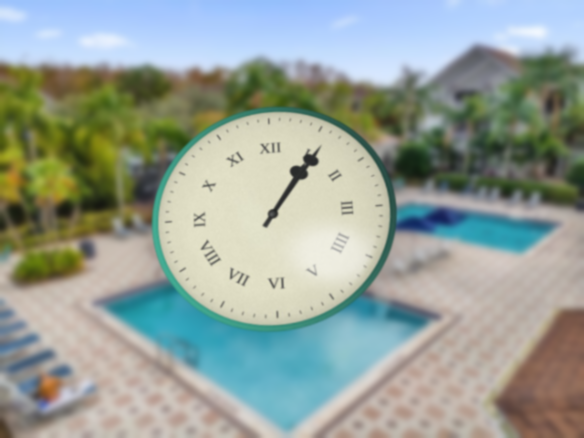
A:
1.06
